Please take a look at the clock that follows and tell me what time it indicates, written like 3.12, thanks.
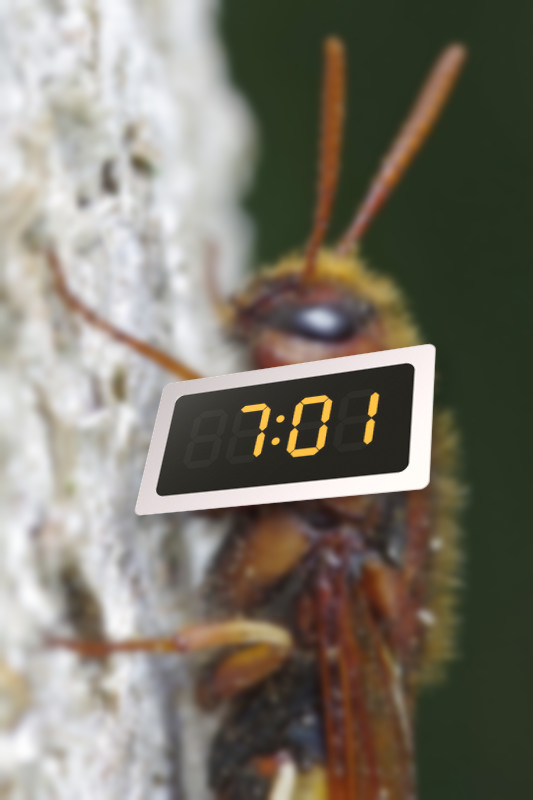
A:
7.01
